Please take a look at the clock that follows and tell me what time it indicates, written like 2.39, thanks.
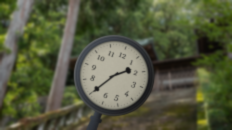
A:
1.35
